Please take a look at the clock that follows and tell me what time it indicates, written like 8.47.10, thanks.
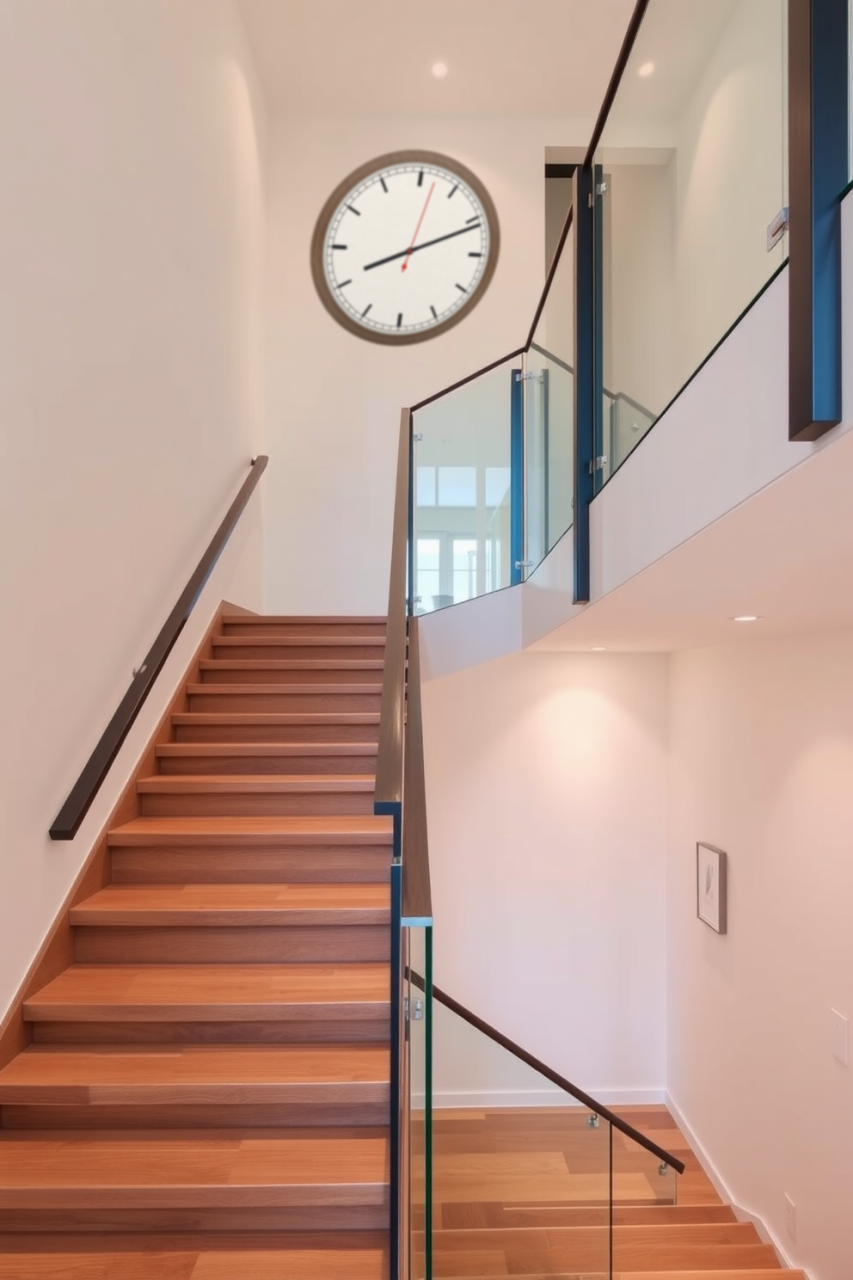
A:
8.11.02
